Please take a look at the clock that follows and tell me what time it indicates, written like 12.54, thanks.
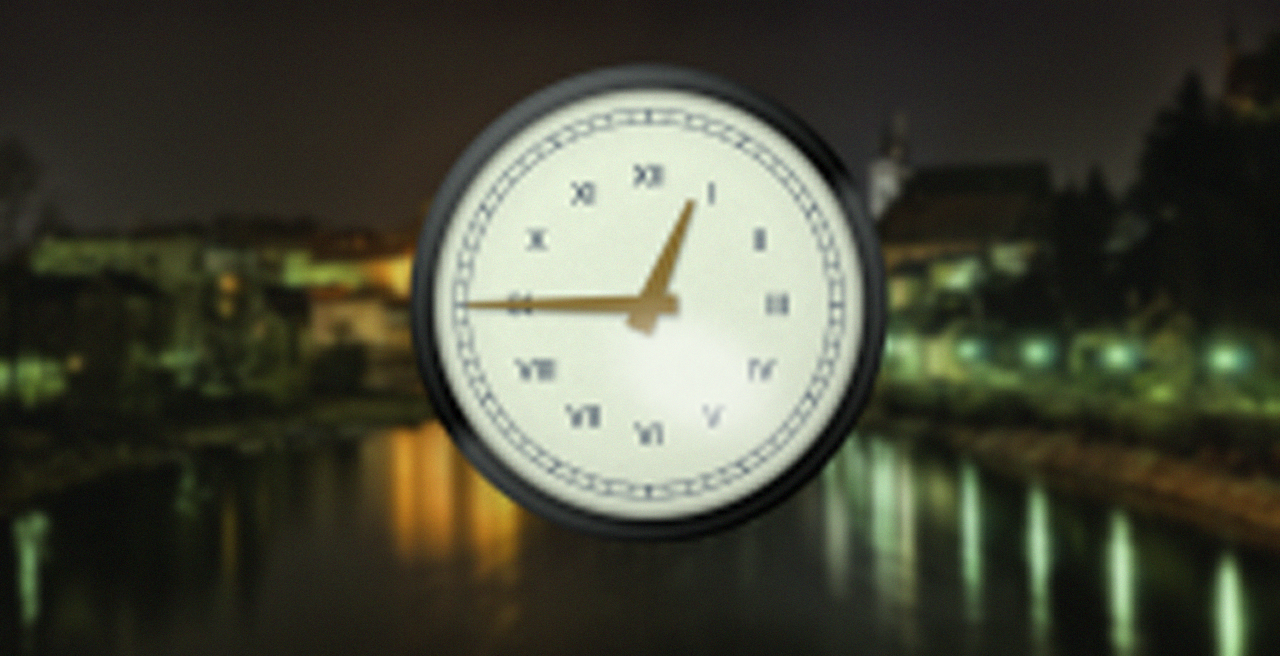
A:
12.45
